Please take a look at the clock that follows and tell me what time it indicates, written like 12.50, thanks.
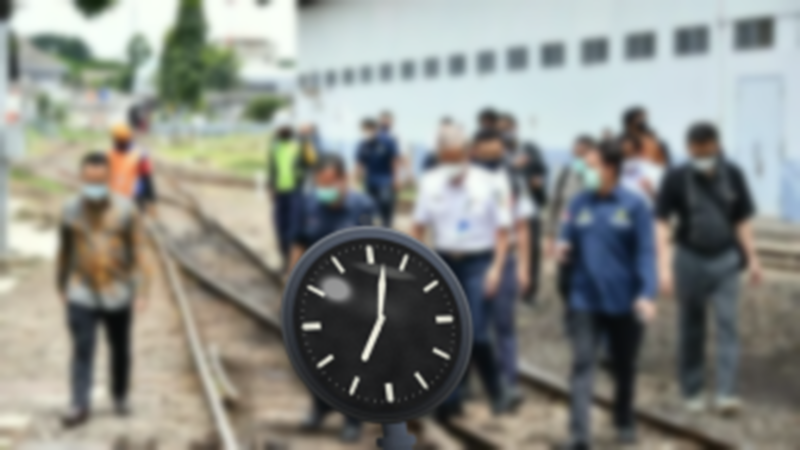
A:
7.02
